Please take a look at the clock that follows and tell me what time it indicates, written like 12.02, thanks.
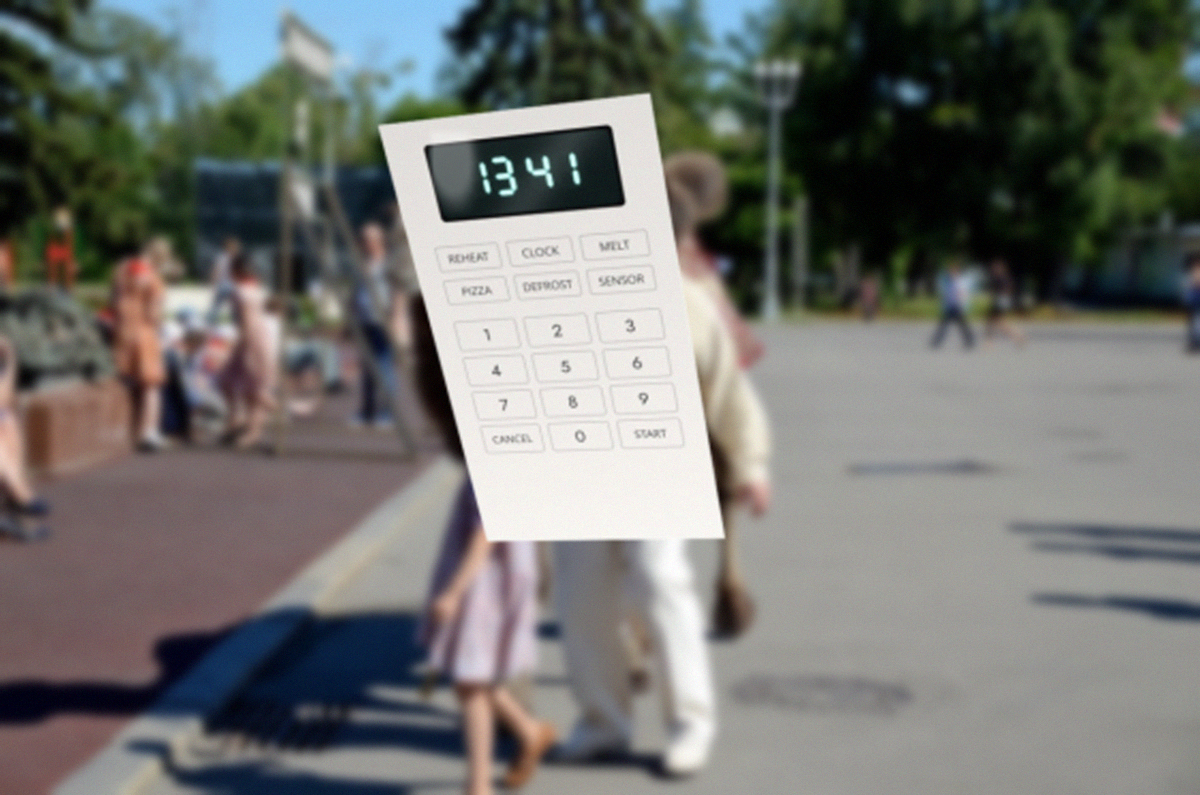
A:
13.41
